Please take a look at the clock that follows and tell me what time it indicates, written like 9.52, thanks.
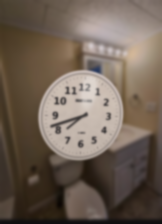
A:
7.42
